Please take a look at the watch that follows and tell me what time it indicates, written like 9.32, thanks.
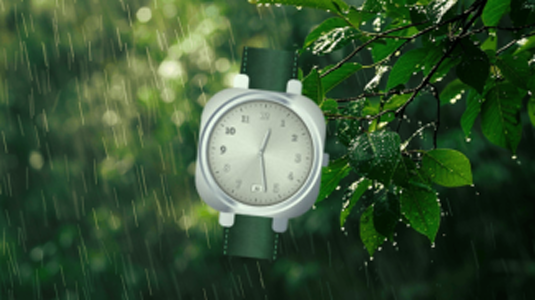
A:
12.28
